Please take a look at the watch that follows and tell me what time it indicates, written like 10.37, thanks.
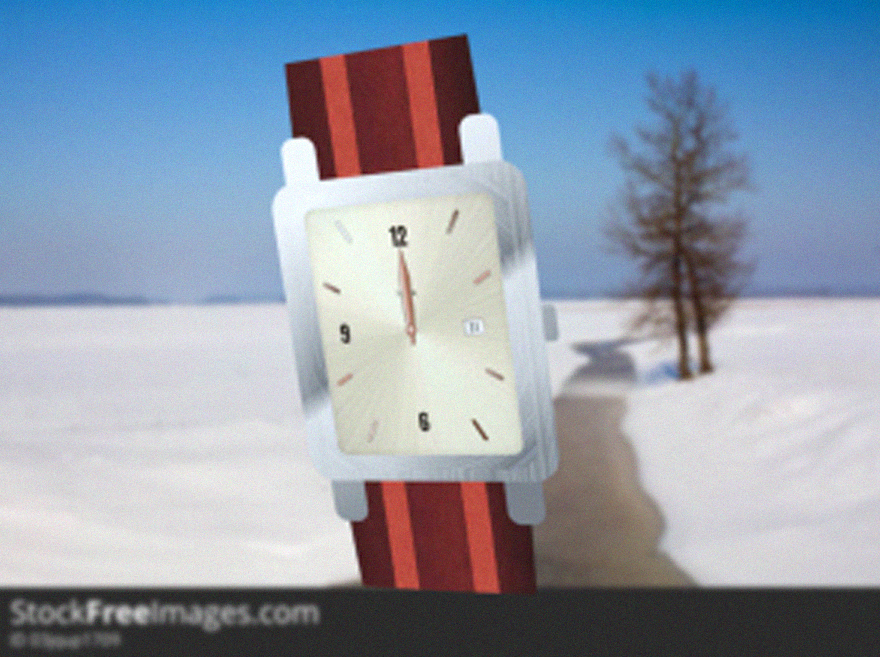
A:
12.00
